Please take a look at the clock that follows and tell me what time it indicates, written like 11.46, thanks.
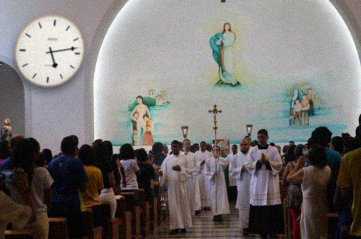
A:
5.13
